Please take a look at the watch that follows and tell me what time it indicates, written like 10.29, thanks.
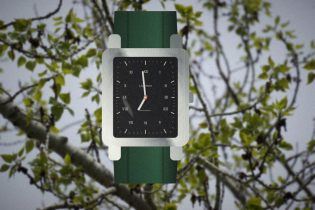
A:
6.59
